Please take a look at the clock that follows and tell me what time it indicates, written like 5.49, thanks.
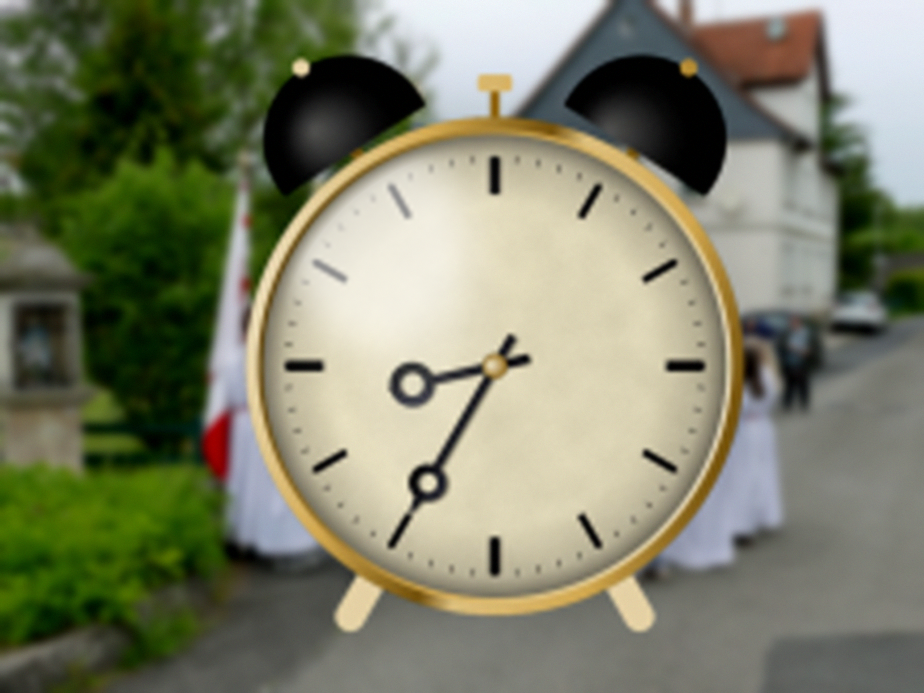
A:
8.35
